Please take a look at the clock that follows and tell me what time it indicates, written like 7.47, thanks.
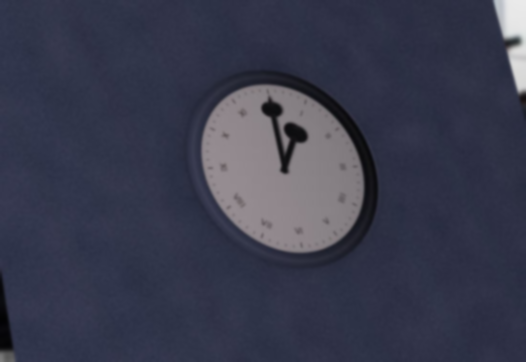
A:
1.00
